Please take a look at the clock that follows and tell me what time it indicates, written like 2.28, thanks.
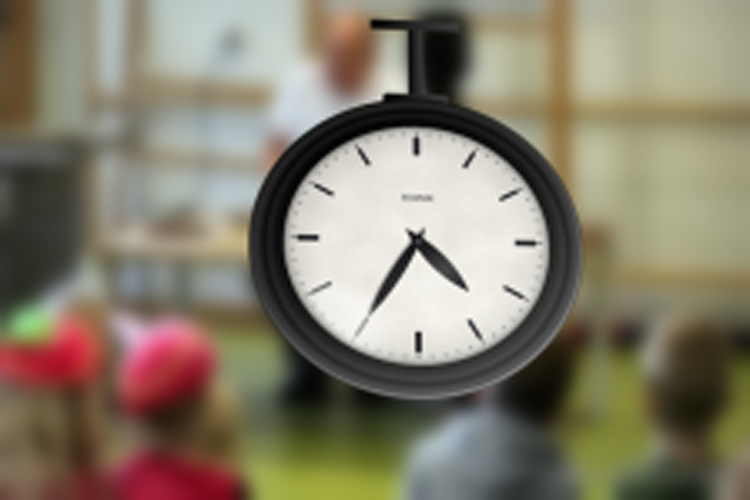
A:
4.35
